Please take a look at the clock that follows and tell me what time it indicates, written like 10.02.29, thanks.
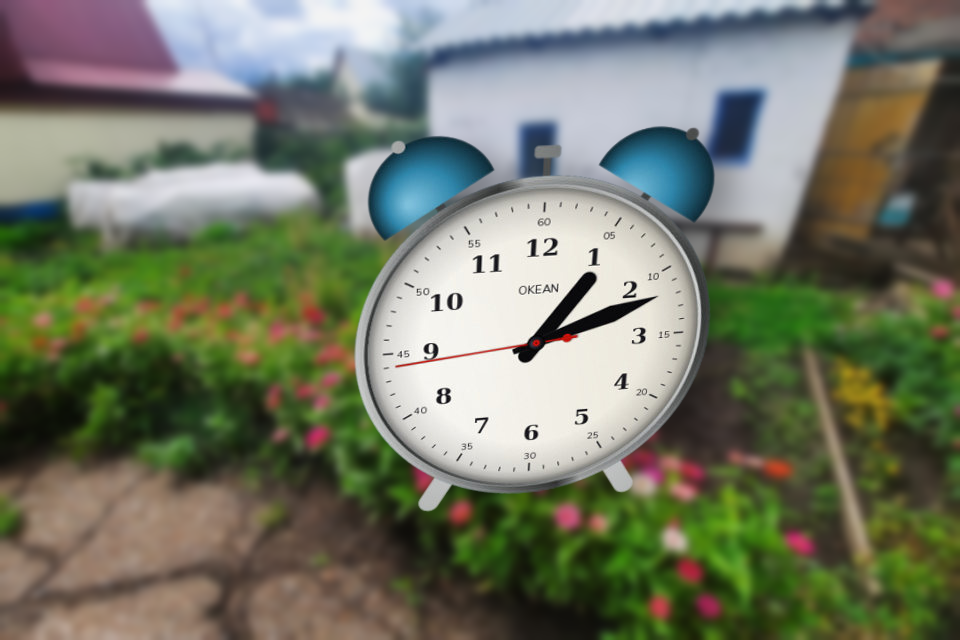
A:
1.11.44
